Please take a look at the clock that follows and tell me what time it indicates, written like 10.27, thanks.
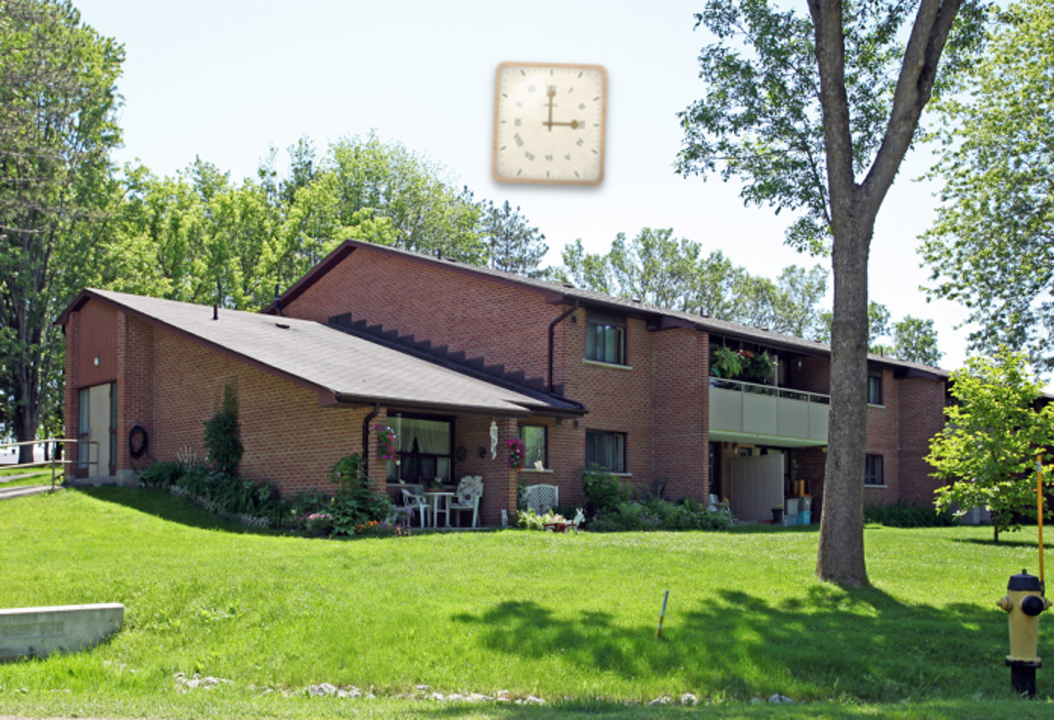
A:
3.00
